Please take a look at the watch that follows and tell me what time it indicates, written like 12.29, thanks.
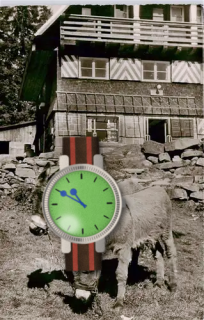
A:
10.50
